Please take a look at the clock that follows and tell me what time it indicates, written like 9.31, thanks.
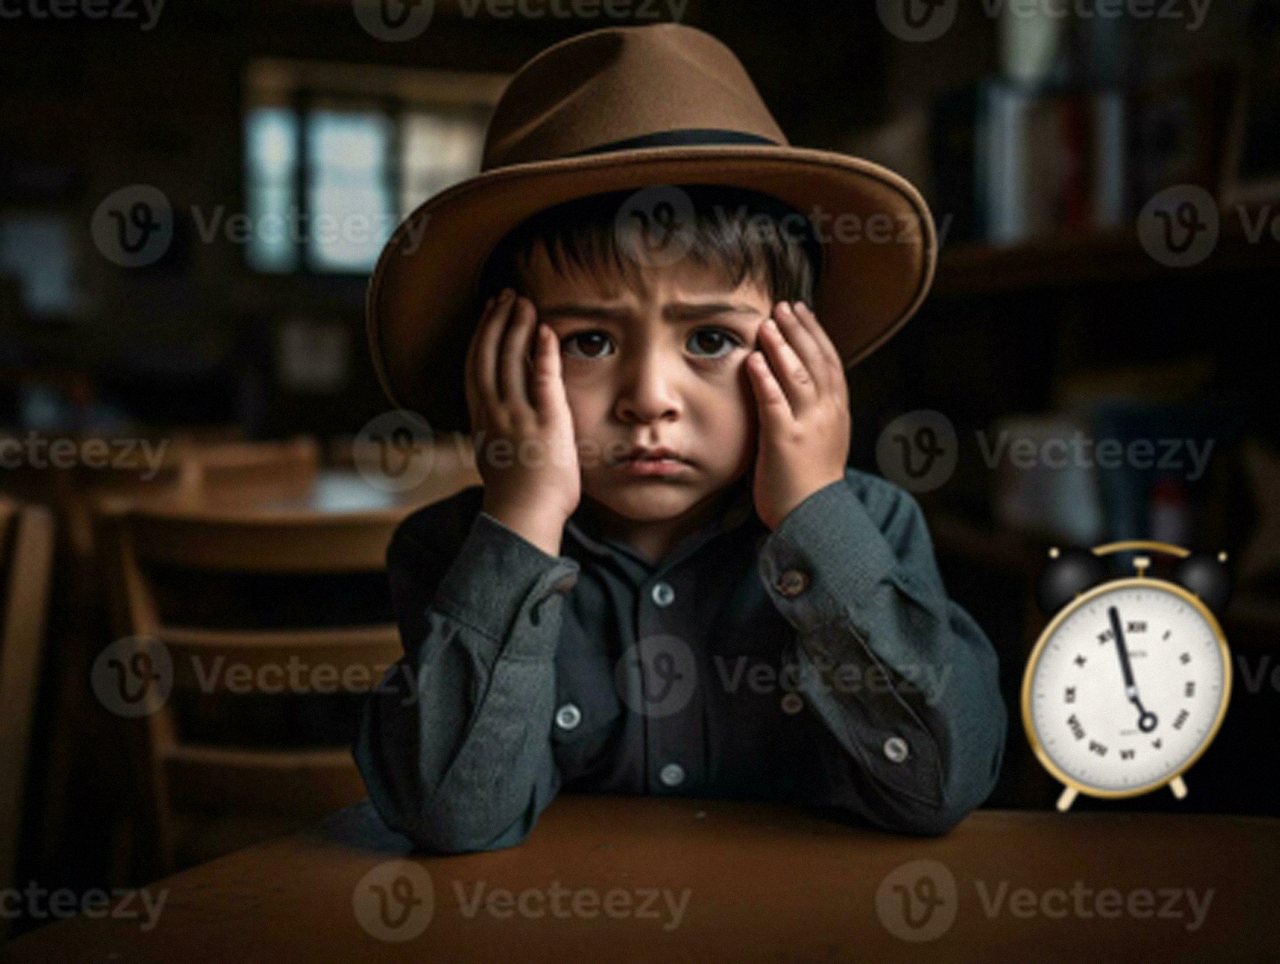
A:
4.57
